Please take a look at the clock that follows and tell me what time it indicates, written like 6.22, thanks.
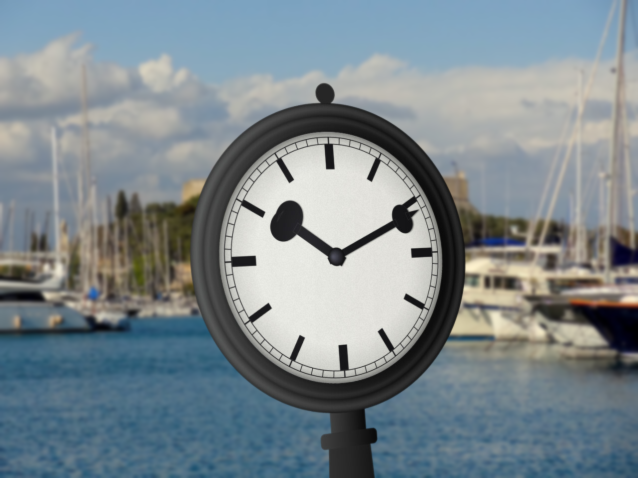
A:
10.11
